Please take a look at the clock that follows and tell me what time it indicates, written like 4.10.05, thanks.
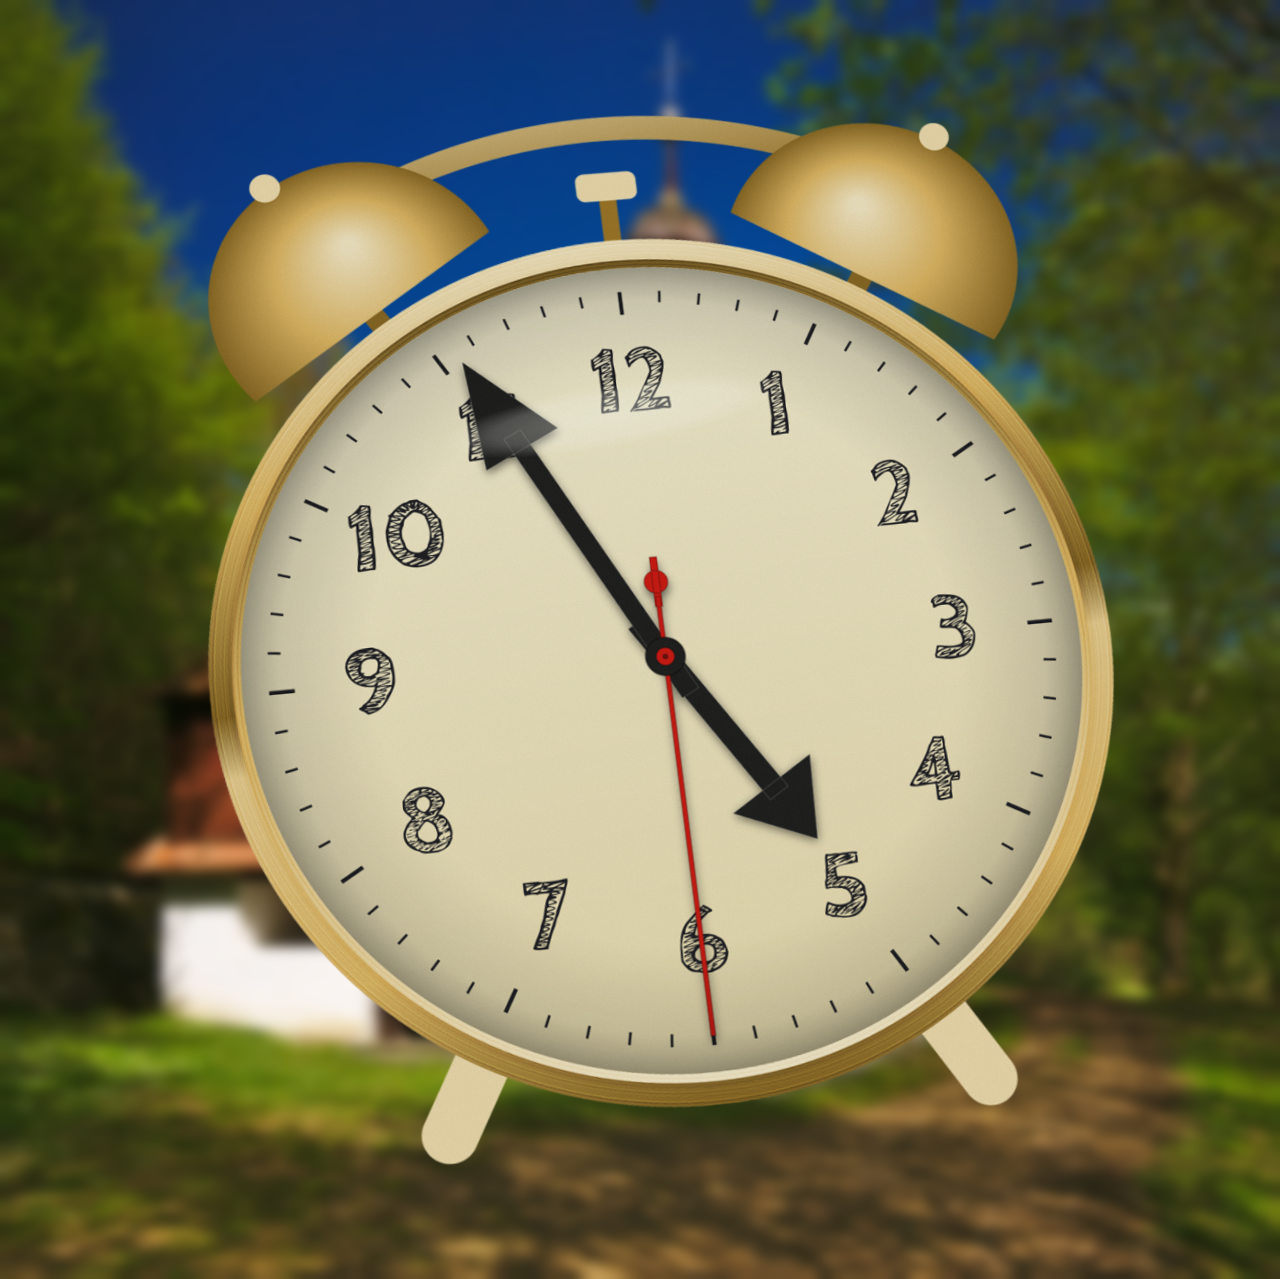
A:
4.55.30
